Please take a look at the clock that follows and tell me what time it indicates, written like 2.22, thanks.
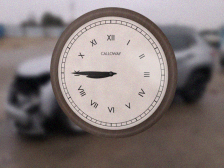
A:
8.45
